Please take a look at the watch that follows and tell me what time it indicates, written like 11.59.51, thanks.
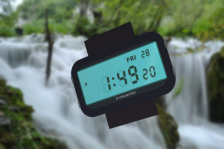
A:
1.49.20
